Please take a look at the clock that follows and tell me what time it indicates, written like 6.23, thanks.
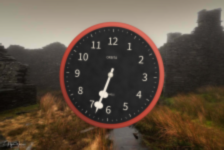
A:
6.33
